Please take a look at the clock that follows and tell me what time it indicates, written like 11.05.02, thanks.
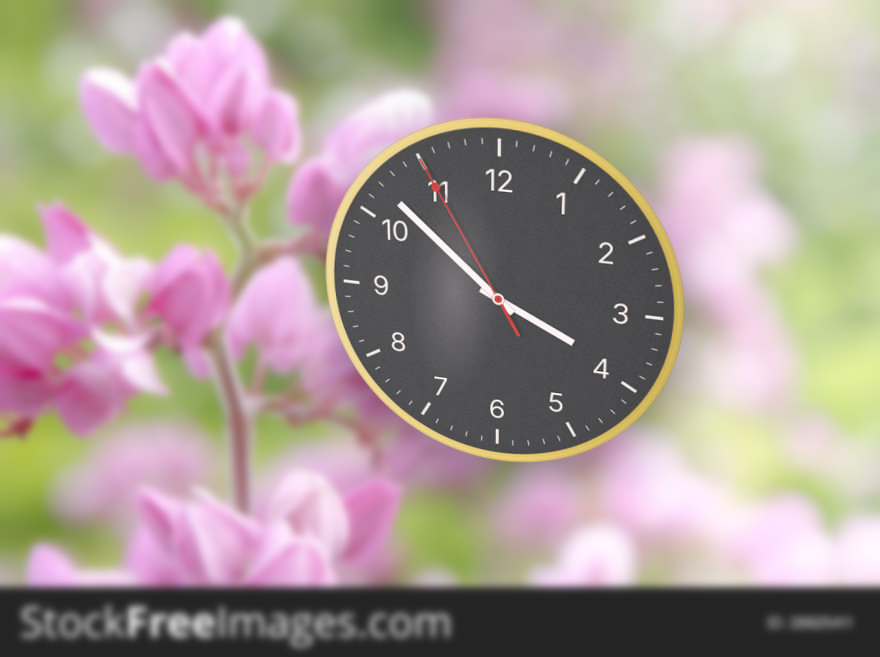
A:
3.51.55
